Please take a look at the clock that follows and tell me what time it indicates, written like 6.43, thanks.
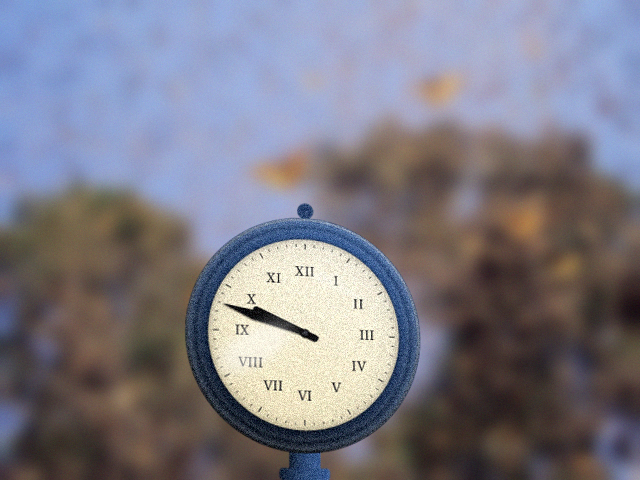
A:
9.48
